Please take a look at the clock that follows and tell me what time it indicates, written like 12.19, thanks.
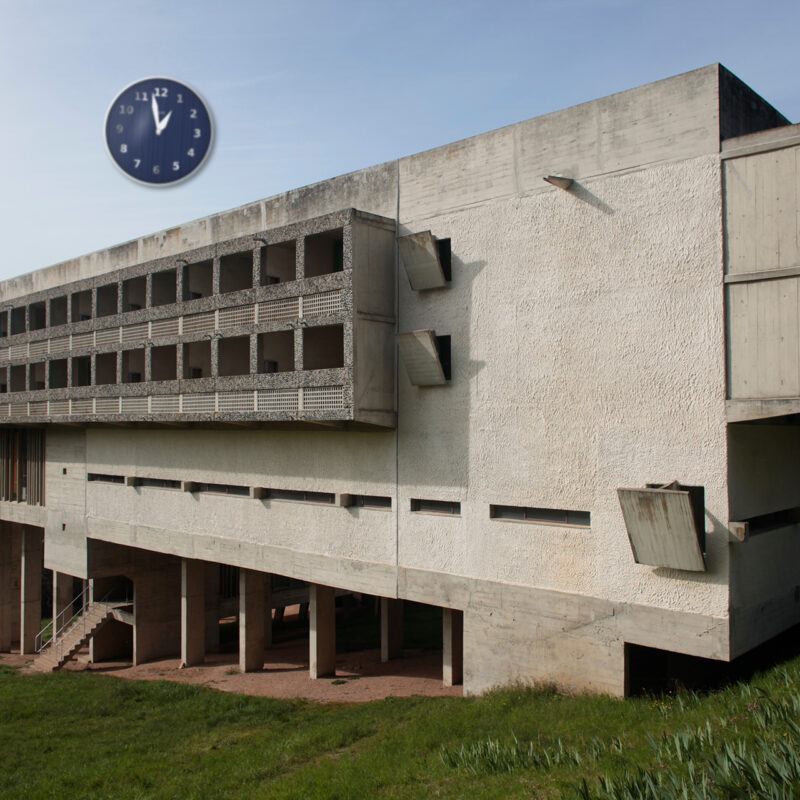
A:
12.58
